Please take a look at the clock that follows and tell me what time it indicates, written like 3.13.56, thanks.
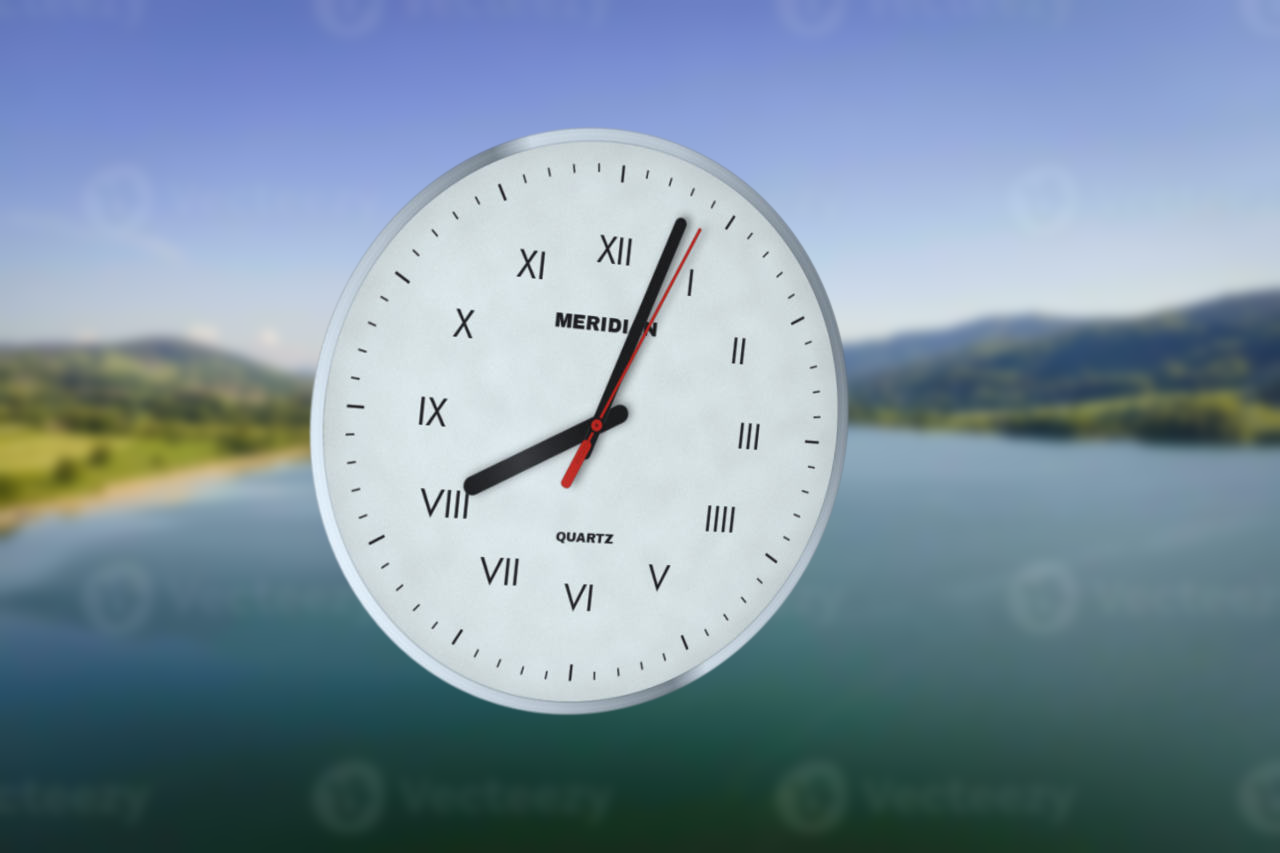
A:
8.03.04
